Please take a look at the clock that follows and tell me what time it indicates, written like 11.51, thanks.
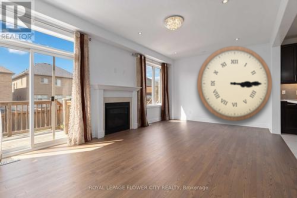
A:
3.15
